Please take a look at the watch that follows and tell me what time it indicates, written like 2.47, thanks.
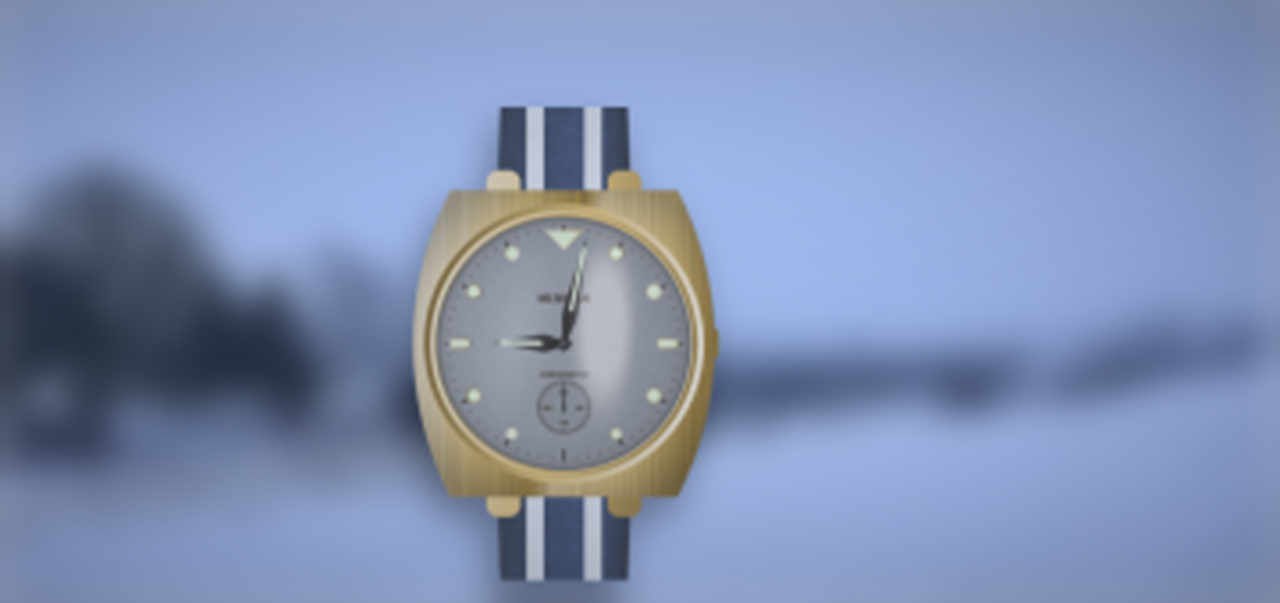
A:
9.02
